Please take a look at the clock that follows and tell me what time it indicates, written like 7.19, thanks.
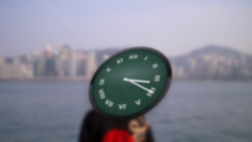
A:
3.20
